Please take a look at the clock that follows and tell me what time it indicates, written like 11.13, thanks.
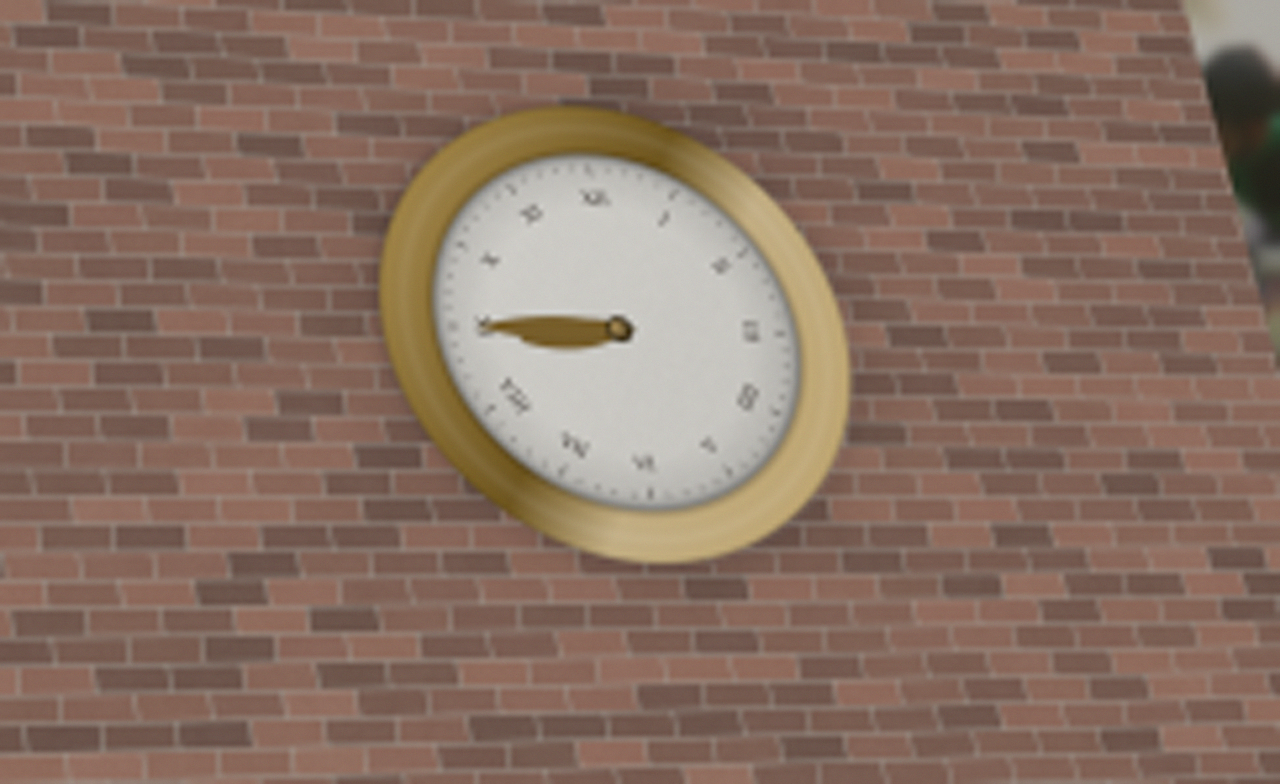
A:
8.45
